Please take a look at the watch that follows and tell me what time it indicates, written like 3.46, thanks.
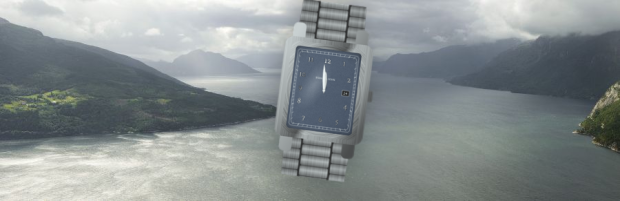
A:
11.59
